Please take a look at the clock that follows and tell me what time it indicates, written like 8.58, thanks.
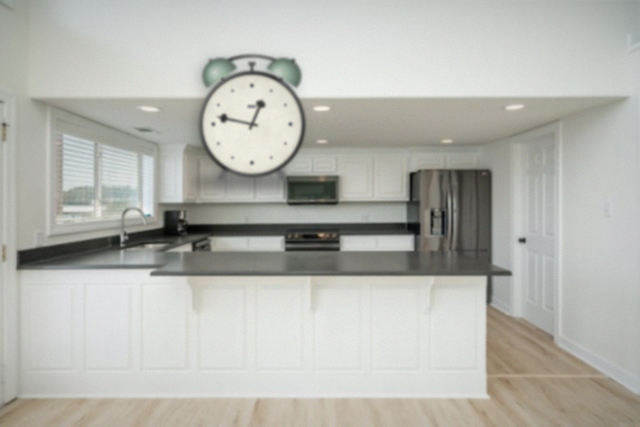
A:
12.47
